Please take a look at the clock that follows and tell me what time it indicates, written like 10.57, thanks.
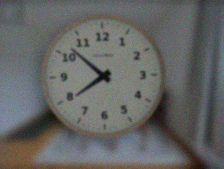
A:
7.52
